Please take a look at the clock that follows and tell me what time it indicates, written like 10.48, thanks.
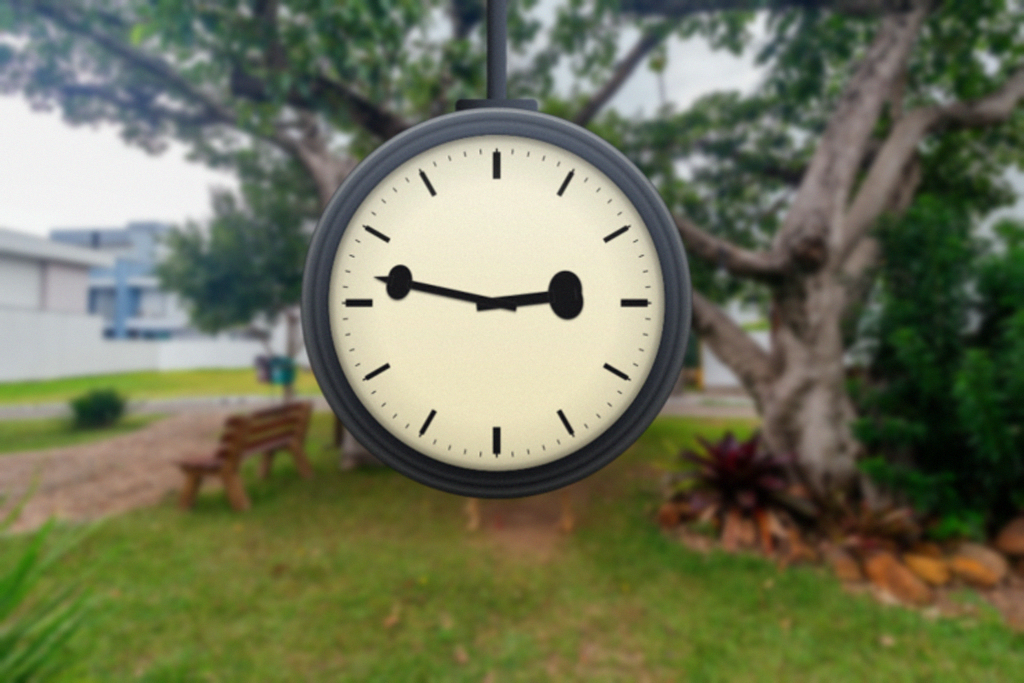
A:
2.47
